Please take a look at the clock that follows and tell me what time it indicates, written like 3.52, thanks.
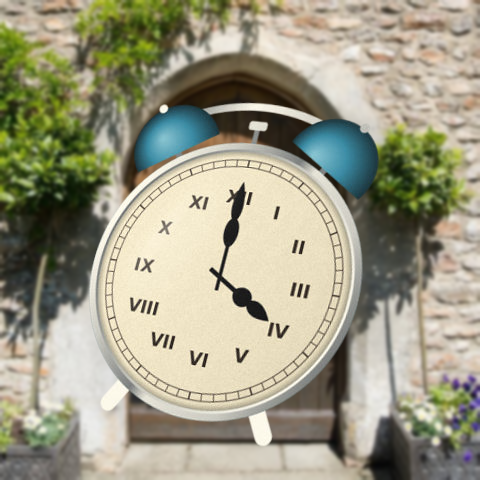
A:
4.00
